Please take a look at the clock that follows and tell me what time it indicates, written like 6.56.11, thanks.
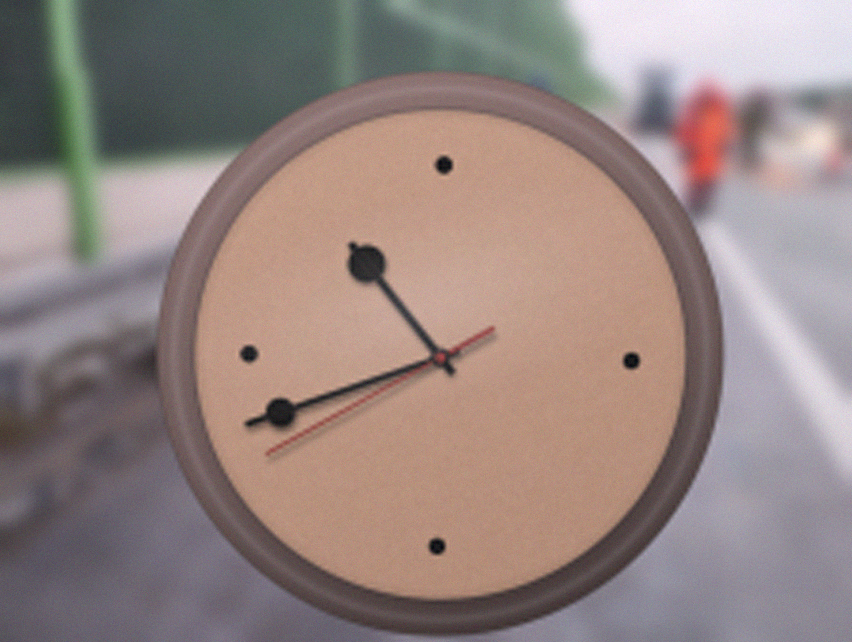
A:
10.41.40
